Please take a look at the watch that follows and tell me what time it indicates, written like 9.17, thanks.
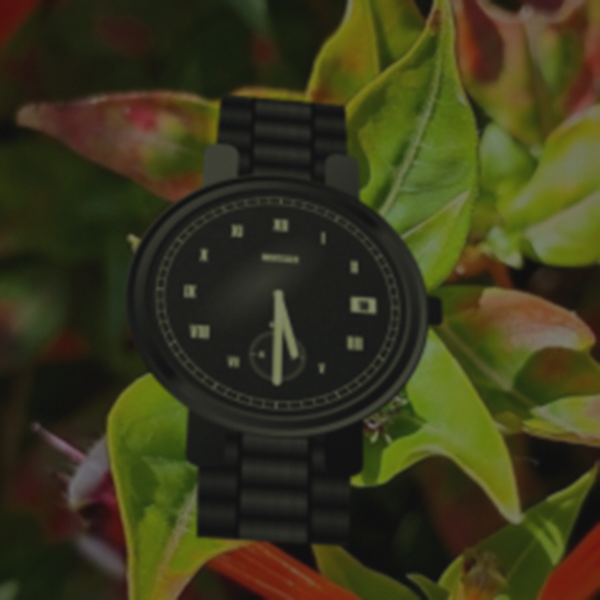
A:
5.30
